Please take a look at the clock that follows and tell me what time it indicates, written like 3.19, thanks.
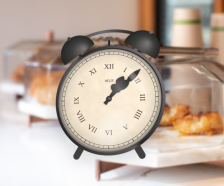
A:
1.08
